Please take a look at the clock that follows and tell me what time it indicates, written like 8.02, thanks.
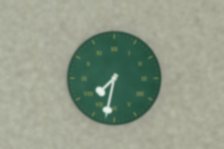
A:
7.32
